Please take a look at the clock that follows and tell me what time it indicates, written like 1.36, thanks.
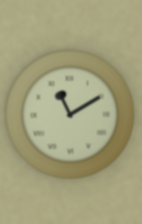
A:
11.10
